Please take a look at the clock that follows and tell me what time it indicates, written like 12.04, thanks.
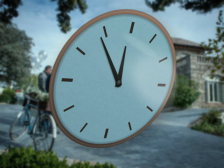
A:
11.54
